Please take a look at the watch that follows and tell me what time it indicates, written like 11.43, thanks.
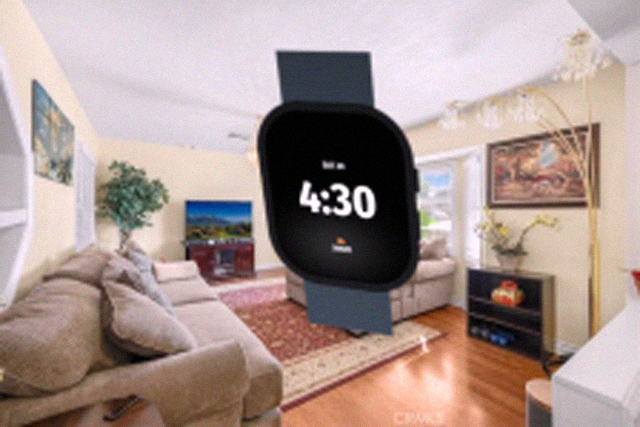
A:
4.30
